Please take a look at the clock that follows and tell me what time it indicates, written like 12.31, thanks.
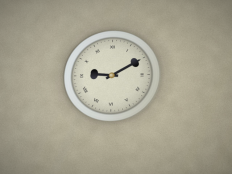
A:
9.10
